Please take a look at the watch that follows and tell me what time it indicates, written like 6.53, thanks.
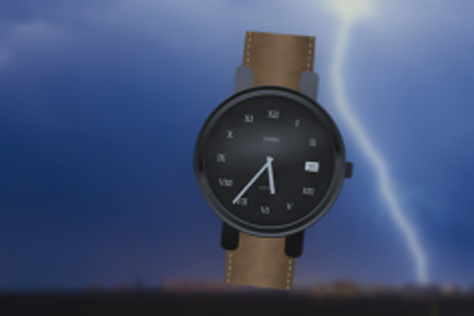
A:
5.36
